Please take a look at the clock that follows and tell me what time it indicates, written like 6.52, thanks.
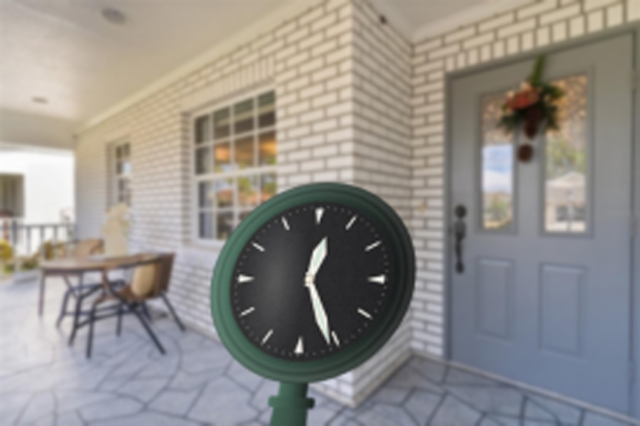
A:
12.26
